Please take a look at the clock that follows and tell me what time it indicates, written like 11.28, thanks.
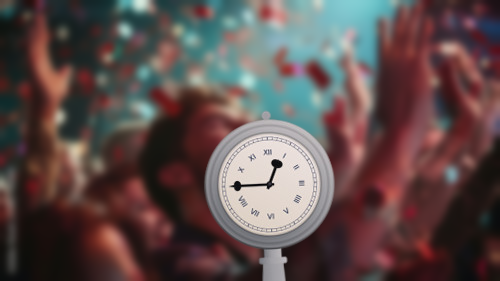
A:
12.45
